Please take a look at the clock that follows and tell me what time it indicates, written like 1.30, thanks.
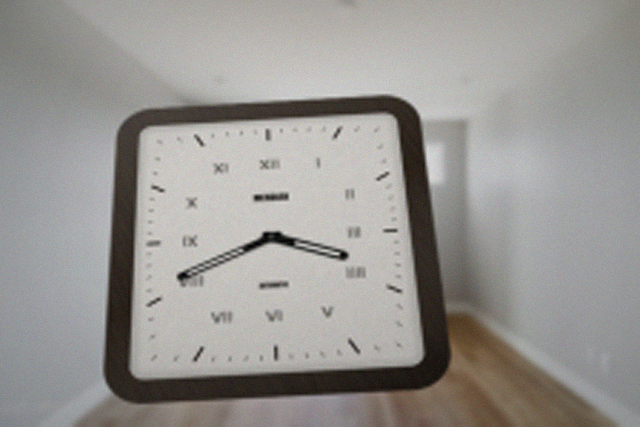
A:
3.41
